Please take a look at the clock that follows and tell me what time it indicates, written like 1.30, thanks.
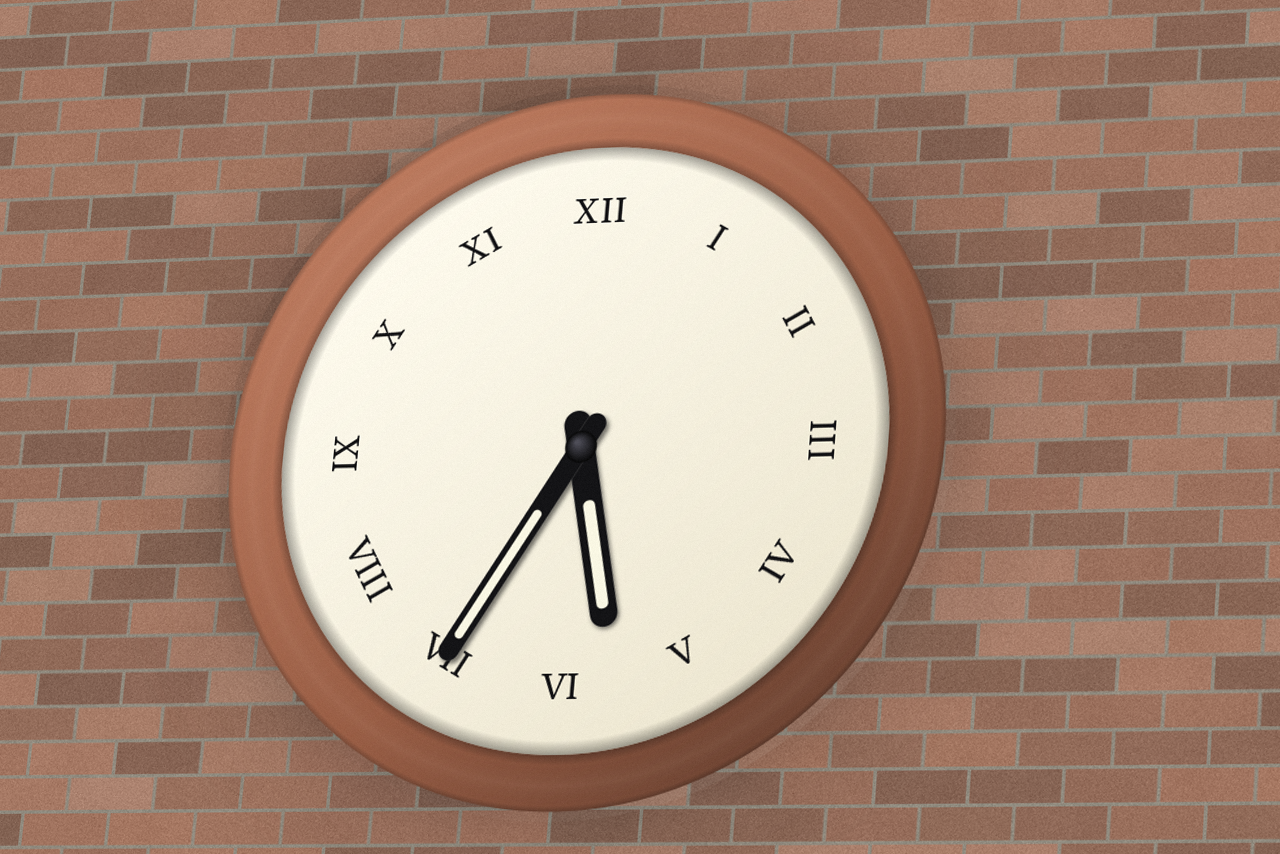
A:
5.35
